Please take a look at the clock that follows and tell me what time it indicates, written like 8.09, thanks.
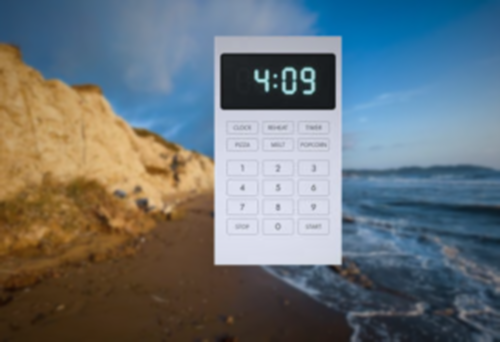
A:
4.09
